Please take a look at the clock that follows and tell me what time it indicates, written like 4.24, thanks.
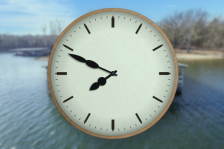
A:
7.49
